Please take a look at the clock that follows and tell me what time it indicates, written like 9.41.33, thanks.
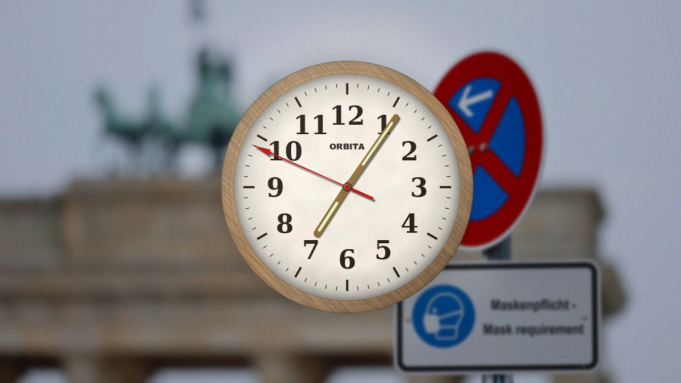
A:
7.05.49
